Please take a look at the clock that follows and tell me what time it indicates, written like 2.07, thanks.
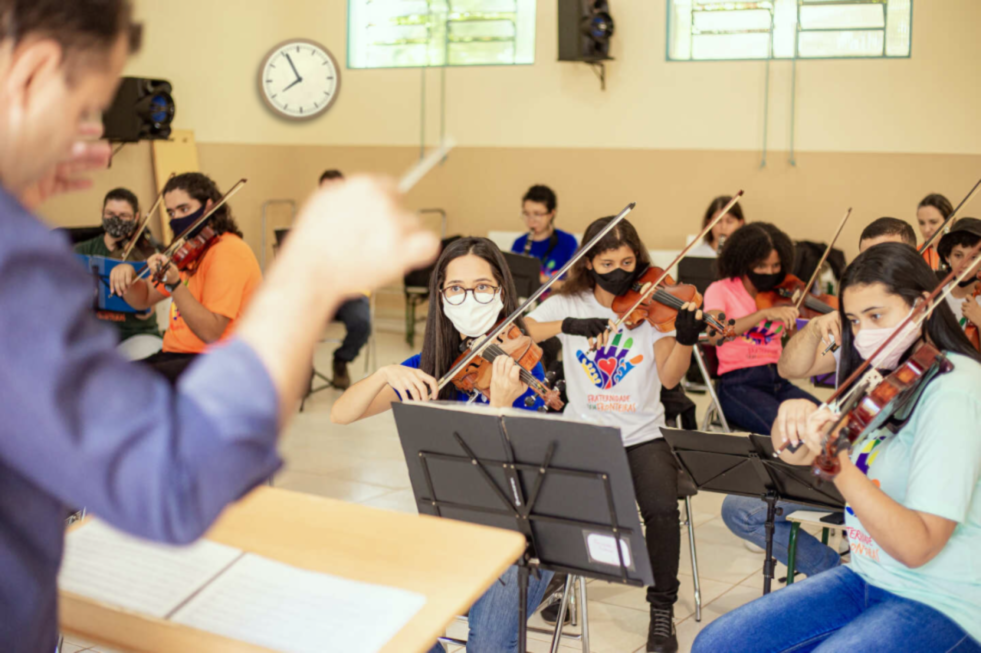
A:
7.56
